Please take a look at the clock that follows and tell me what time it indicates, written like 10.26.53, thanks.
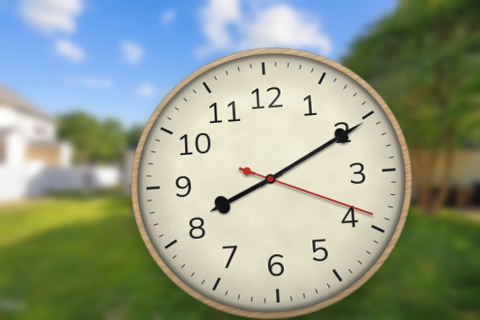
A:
8.10.19
